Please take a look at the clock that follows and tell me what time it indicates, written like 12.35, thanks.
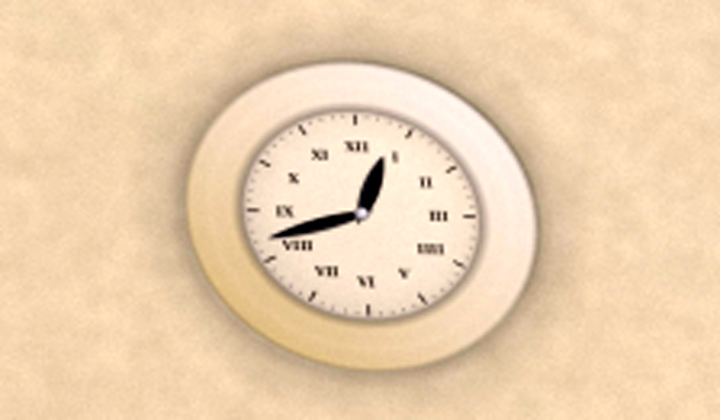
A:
12.42
